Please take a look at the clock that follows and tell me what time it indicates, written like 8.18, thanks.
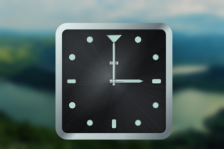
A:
3.00
